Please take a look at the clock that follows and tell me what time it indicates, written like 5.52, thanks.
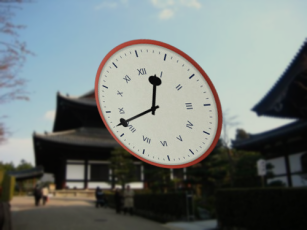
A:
12.42
